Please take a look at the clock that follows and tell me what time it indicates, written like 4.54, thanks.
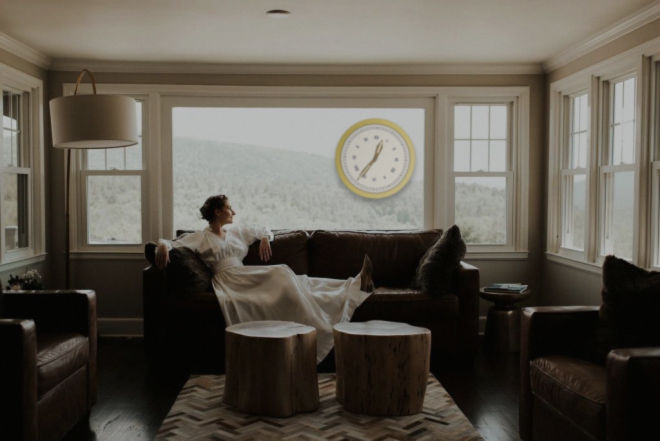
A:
12.36
